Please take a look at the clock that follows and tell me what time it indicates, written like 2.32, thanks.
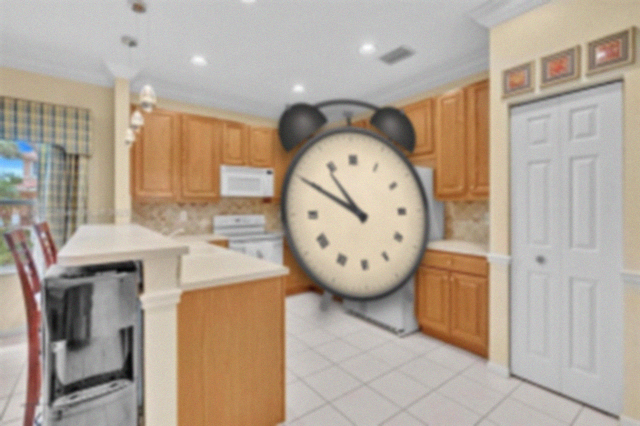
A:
10.50
